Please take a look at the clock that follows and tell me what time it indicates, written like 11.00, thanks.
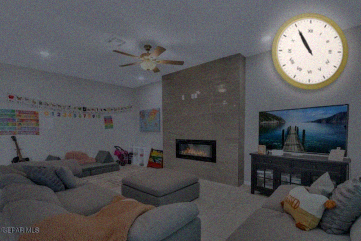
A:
10.55
